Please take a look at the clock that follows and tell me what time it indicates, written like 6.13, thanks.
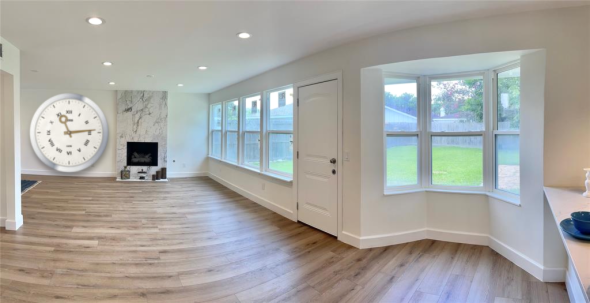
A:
11.14
